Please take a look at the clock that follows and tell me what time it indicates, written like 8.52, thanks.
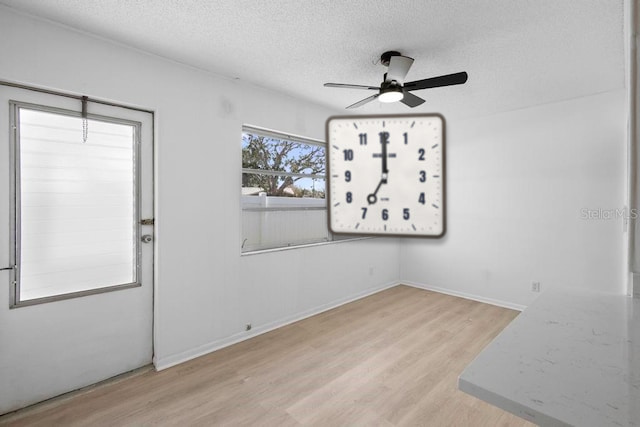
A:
7.00
